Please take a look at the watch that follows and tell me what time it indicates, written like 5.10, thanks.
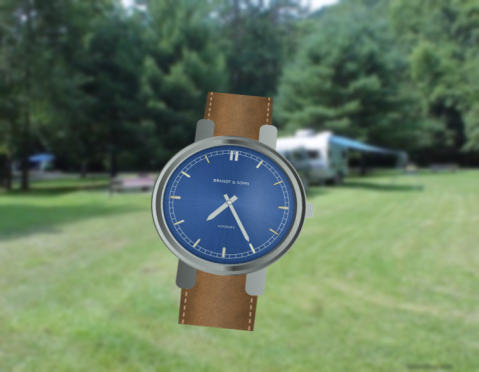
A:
7.25
